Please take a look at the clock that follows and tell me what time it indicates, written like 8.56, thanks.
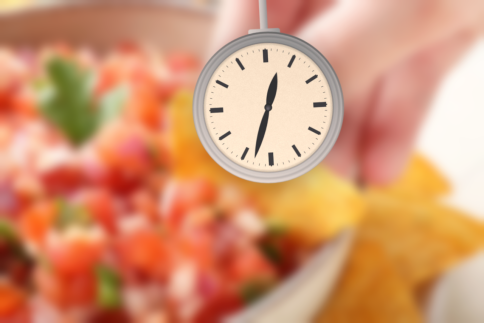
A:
12.33
